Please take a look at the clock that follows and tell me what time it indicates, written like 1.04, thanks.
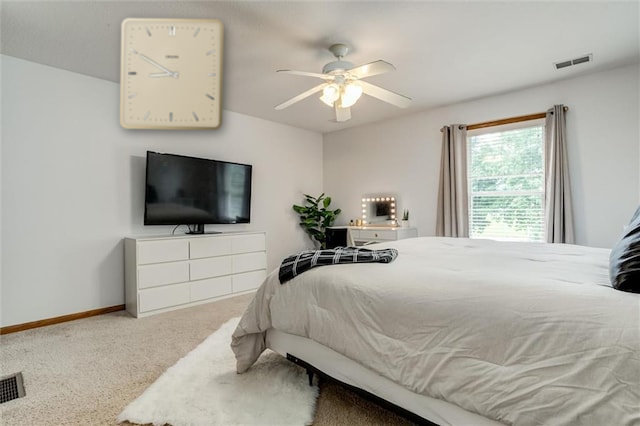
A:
8.50
